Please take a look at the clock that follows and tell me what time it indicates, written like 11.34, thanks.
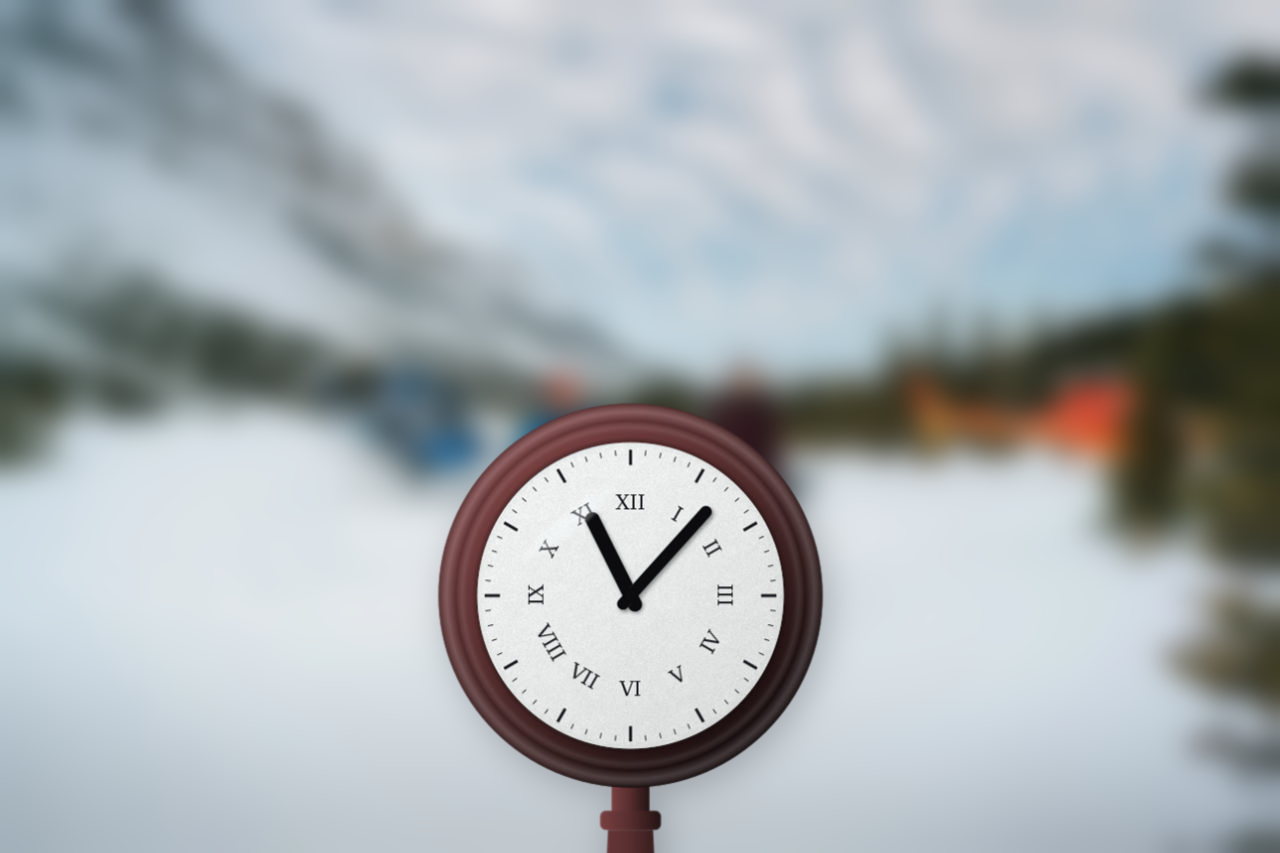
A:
11.07
